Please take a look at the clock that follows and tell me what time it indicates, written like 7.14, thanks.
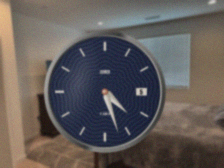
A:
4.27
